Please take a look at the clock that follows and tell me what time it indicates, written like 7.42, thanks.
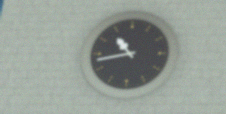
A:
10.43
